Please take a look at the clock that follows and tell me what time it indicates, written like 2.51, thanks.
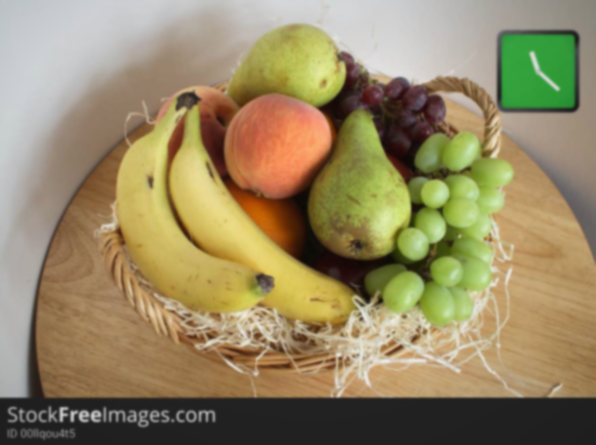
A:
11.22
